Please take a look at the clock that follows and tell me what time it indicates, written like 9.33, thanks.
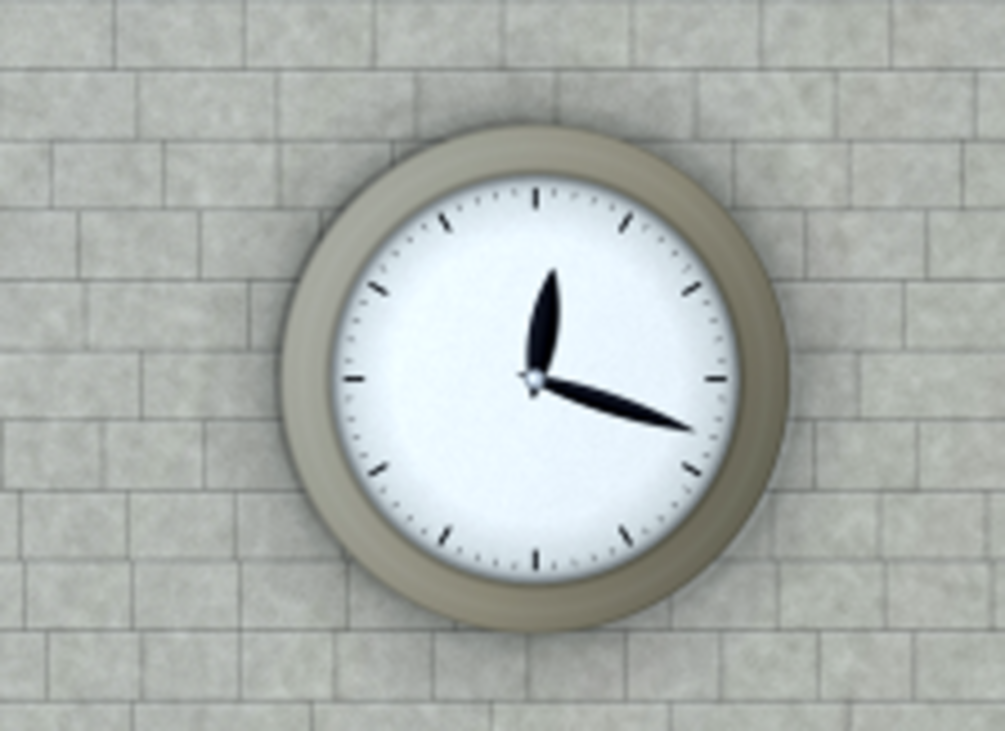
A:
12.18
